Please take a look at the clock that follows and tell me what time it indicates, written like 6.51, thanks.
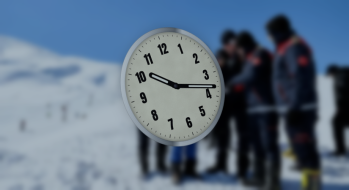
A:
10.18
